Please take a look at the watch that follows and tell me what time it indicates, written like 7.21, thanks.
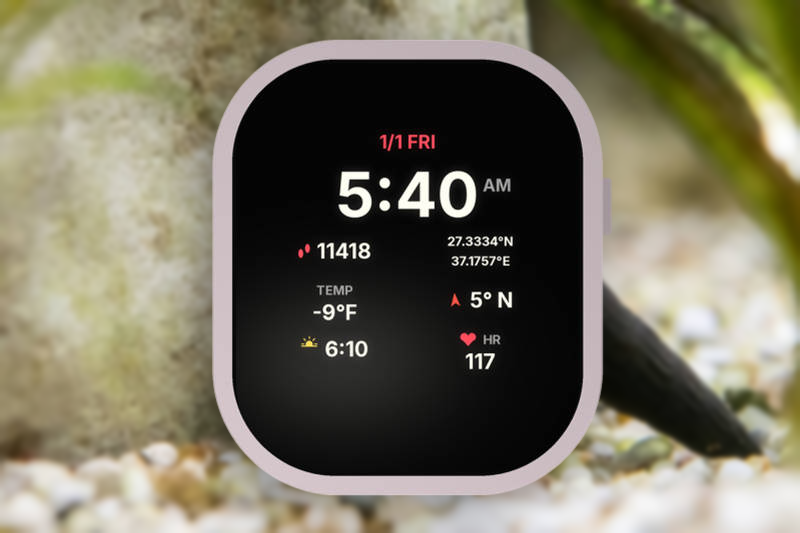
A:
5.40
